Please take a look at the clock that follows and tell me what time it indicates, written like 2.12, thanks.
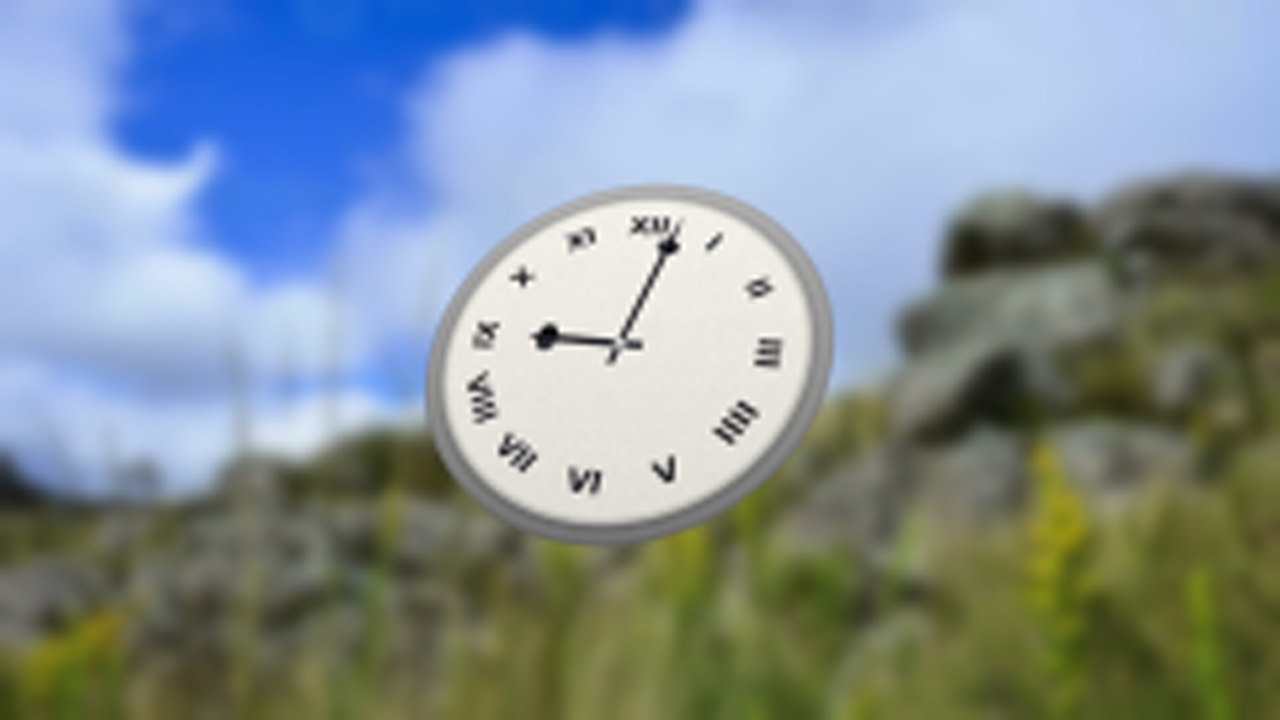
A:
9.02
